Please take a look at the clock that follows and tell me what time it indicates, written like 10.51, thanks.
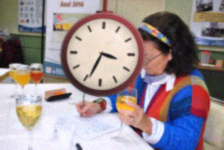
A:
3.34
